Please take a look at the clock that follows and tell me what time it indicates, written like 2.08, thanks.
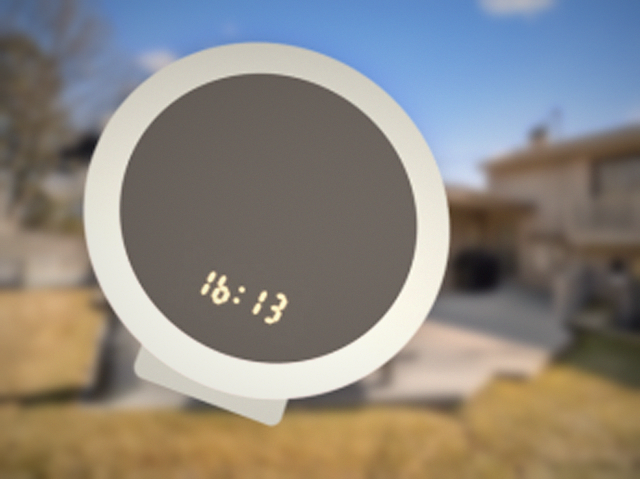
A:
16.13
